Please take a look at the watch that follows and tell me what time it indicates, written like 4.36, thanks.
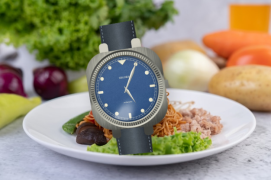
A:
5.05
